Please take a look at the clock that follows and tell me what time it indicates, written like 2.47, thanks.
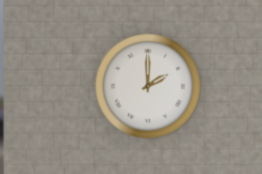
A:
2.00
